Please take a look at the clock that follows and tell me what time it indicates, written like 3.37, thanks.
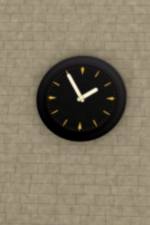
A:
1.55
